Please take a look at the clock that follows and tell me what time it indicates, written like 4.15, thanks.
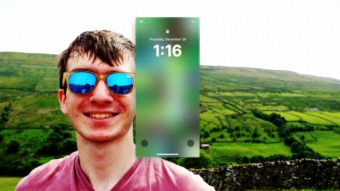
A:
1.16
